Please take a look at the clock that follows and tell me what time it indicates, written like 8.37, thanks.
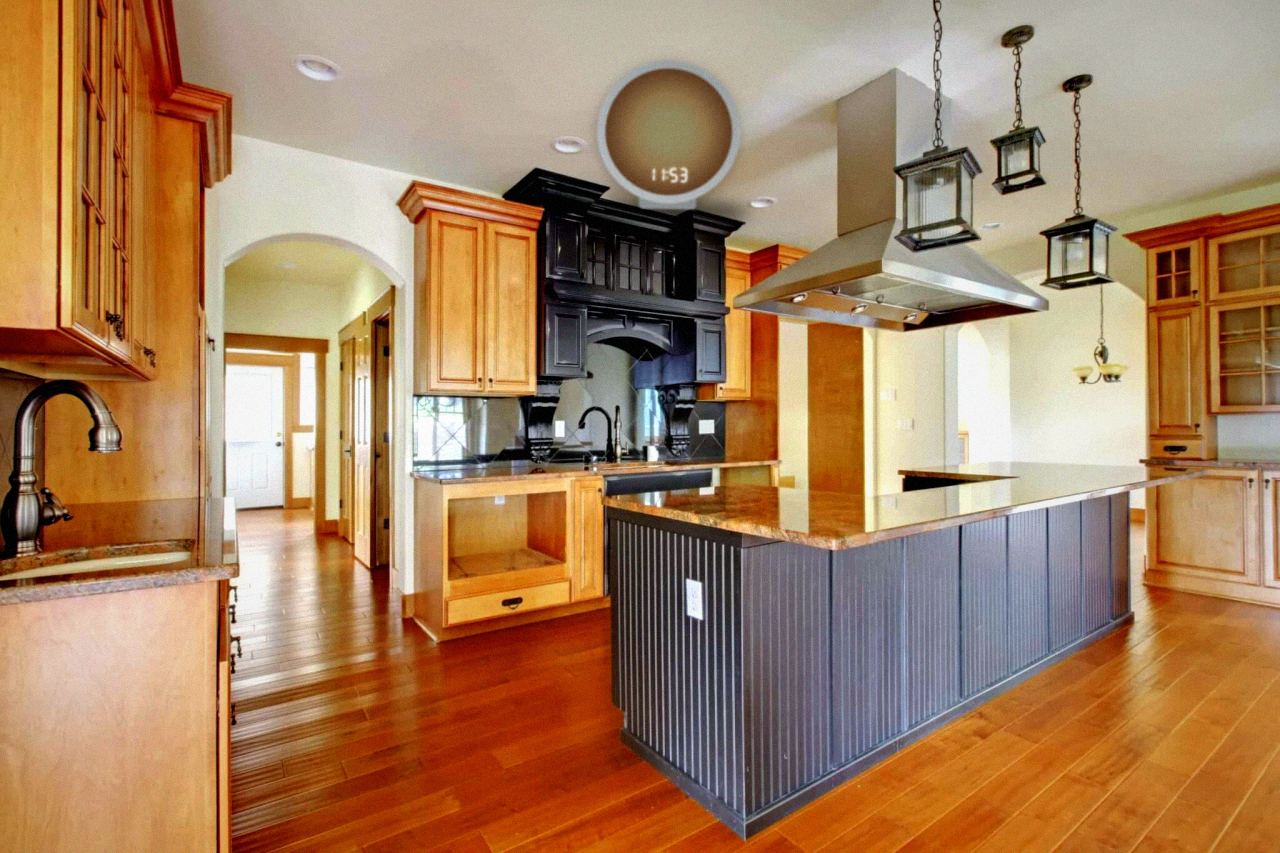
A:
11.53
